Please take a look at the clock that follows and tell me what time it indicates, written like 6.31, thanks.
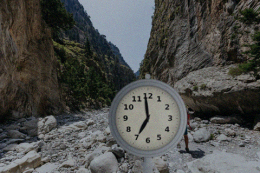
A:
6.59
